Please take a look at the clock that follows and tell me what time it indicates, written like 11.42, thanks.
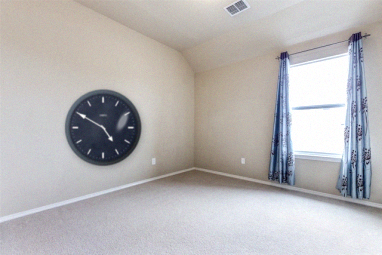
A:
4.50
